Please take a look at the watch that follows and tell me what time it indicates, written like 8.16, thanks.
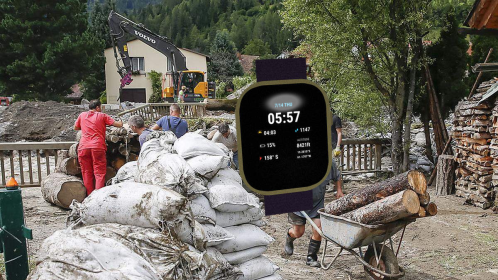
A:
5.57
